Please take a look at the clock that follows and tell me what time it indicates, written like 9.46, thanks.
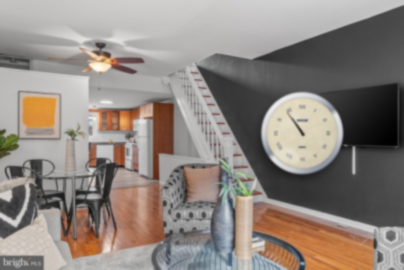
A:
10.54
